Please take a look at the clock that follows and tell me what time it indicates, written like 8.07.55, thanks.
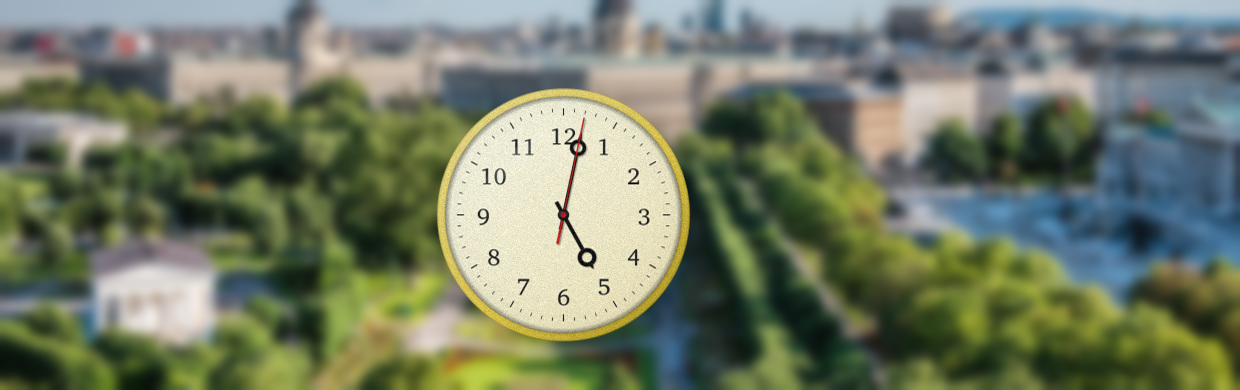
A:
5.02.02
